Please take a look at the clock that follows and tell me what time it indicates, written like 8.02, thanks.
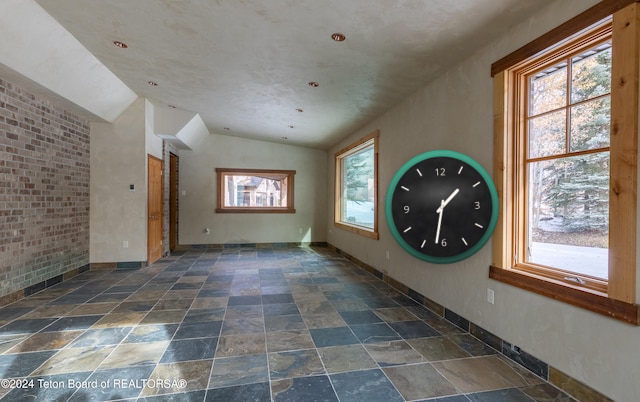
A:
1.32
